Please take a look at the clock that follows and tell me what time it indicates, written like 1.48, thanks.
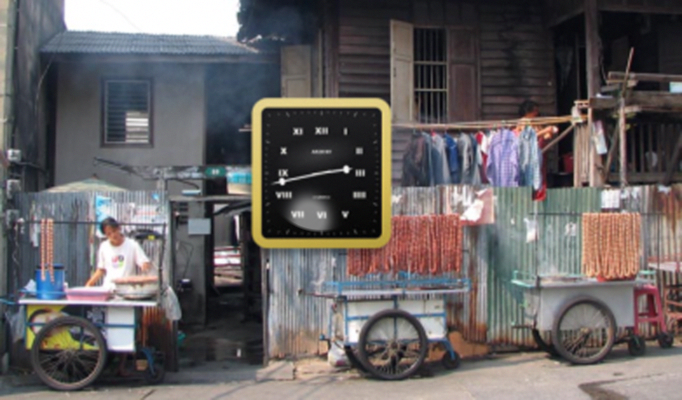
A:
2.43
